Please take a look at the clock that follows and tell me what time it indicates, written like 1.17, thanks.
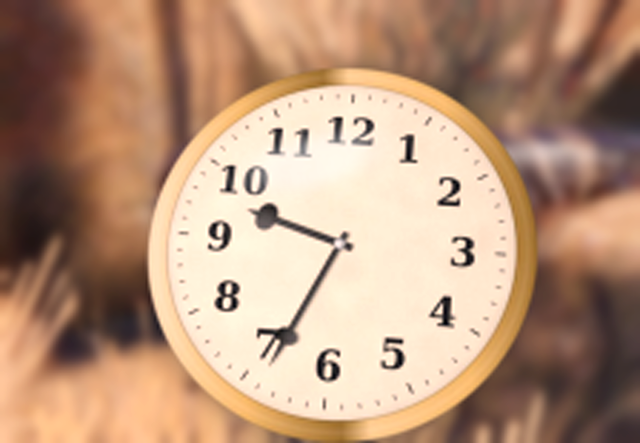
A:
9.34
